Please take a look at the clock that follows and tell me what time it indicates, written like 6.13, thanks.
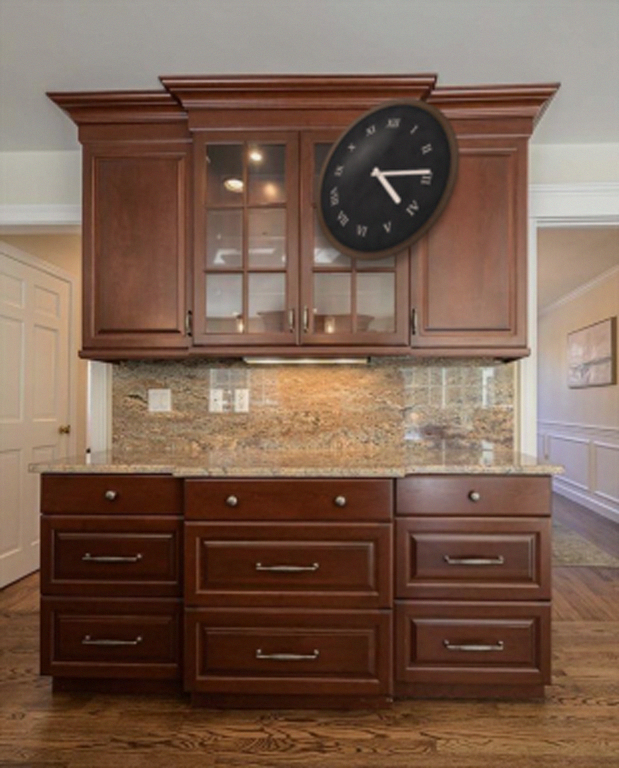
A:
4.14
